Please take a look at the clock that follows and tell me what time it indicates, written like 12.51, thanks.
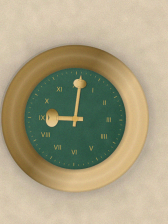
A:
9.01
